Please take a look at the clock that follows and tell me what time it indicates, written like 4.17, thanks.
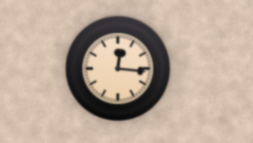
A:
12.16
